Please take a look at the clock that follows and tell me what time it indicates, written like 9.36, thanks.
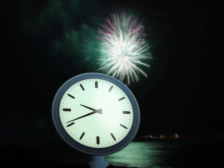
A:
9.41
